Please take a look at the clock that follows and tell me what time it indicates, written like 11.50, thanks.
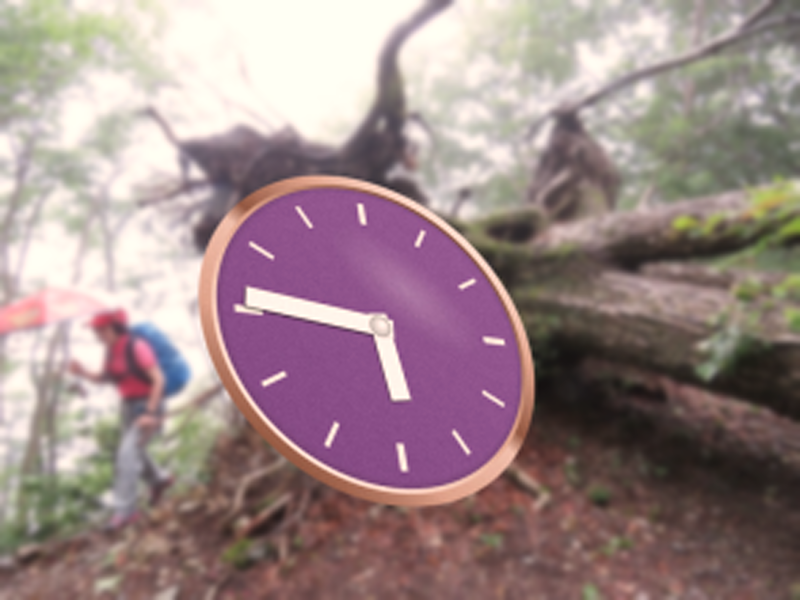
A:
5.46
